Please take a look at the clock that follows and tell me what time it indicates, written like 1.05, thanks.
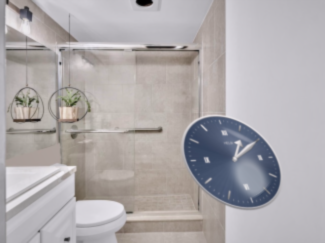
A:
1.10
